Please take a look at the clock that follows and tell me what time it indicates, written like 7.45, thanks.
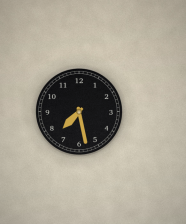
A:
7.28
